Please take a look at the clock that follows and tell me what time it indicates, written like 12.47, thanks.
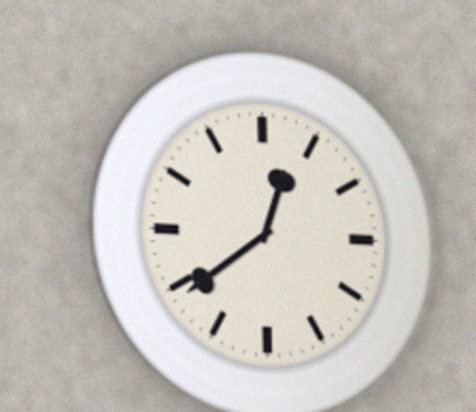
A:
12.39
